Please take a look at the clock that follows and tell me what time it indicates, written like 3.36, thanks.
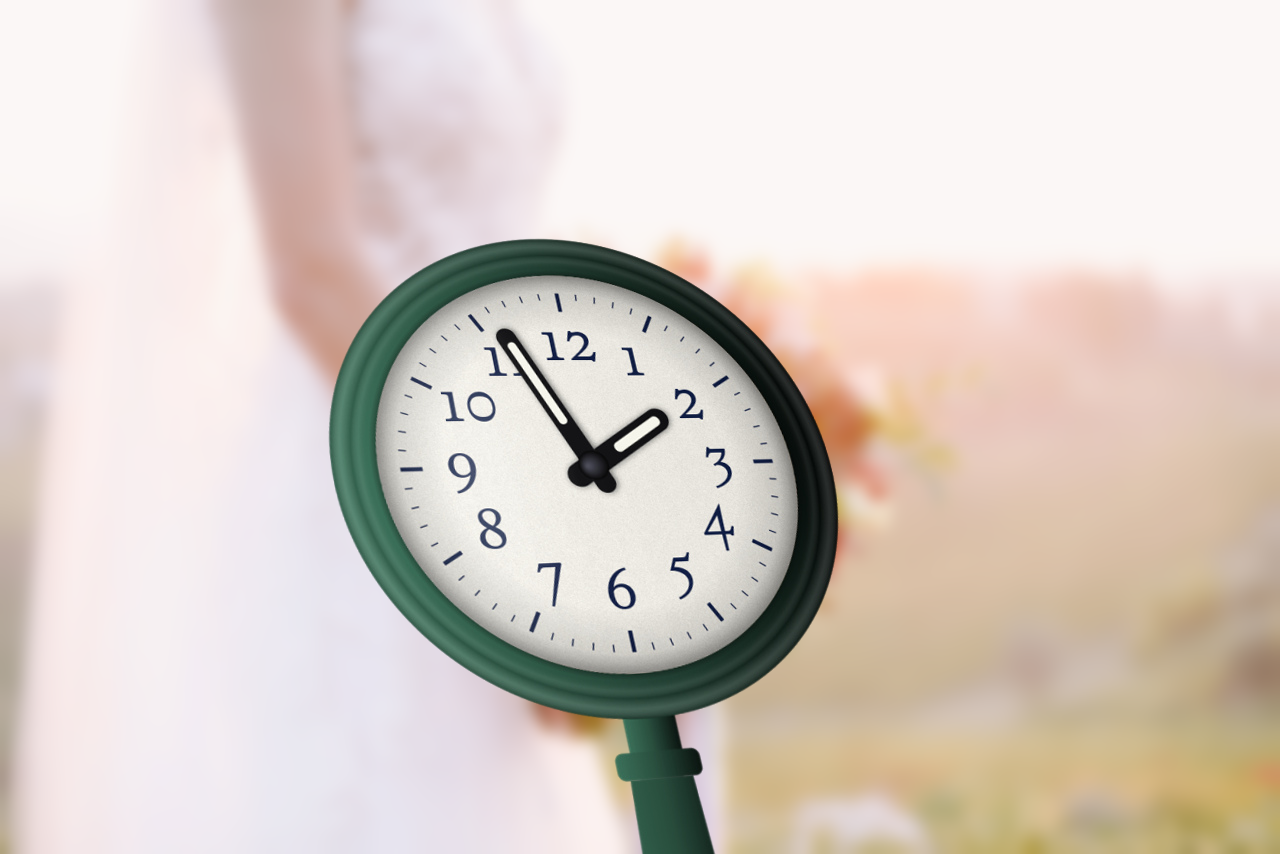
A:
1.56
